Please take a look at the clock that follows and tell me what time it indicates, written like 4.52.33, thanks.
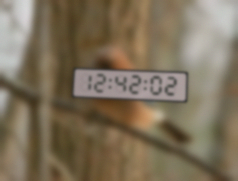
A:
12.42.02
